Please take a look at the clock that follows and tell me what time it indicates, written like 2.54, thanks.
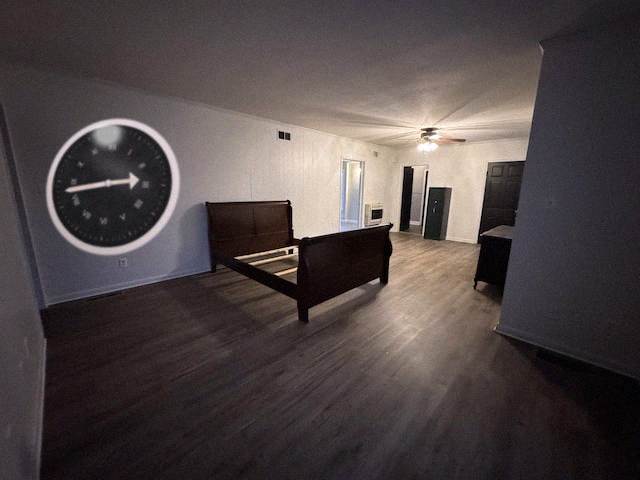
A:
2.43
